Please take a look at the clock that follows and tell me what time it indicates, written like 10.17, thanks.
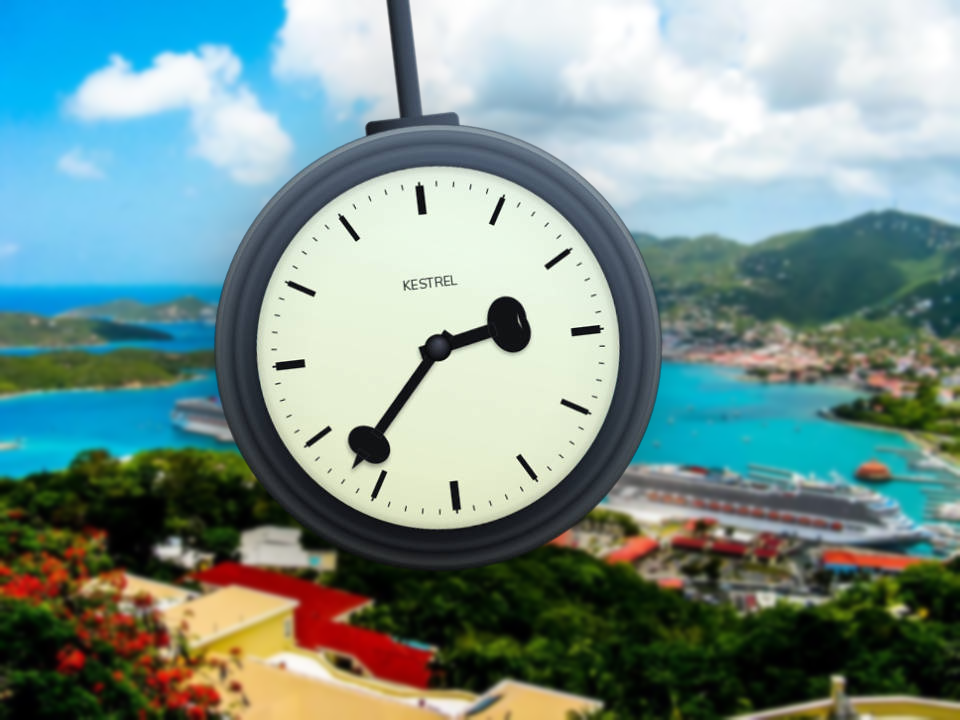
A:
2.37
